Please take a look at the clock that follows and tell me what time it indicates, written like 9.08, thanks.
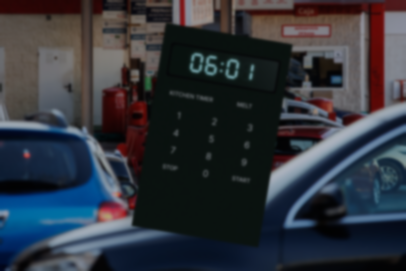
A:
6.01
